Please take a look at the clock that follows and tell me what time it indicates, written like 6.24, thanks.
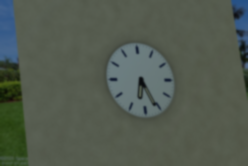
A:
6.26
